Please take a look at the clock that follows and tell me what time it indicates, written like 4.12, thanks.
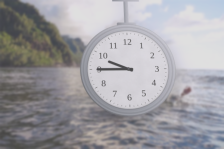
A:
9.45
